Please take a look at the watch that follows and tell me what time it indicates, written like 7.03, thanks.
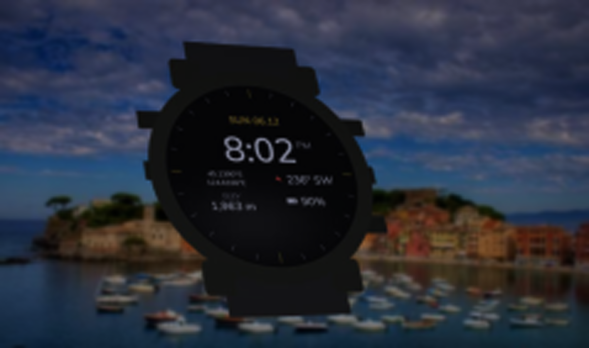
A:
8.02
